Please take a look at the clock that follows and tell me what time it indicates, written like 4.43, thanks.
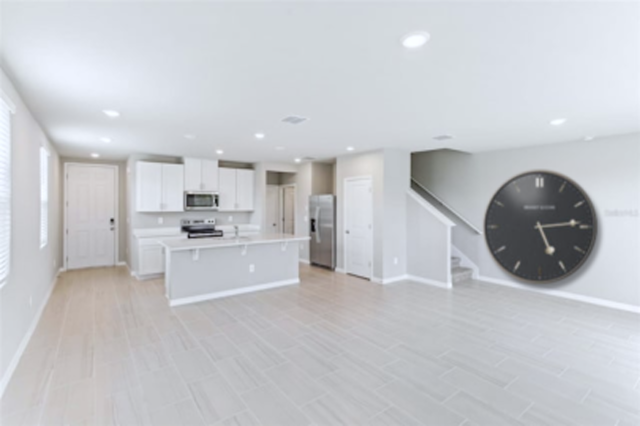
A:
5.14
